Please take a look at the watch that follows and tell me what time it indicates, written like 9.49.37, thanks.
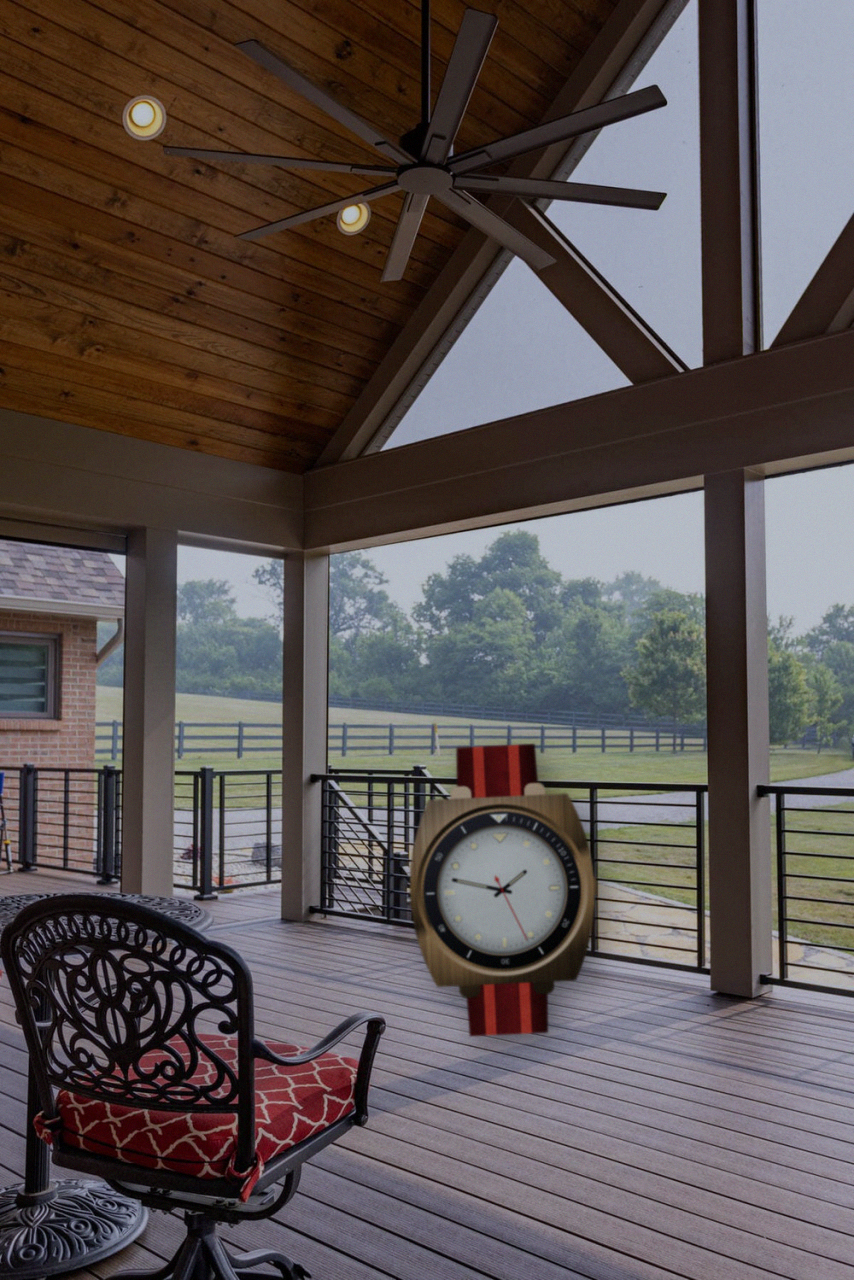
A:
1.47.26
